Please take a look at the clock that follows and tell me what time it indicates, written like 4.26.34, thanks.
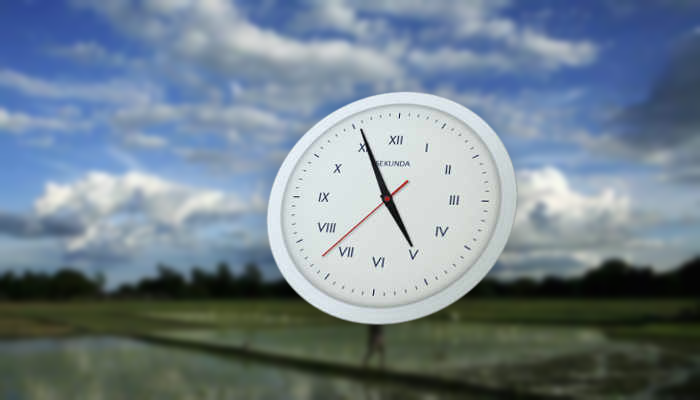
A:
4.55.37
